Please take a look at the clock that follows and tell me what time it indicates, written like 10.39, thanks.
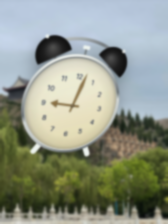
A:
9.02
